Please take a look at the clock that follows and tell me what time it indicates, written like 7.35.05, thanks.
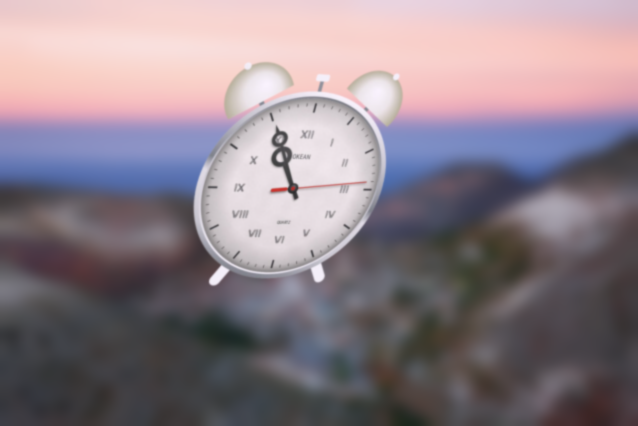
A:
10.55.14
